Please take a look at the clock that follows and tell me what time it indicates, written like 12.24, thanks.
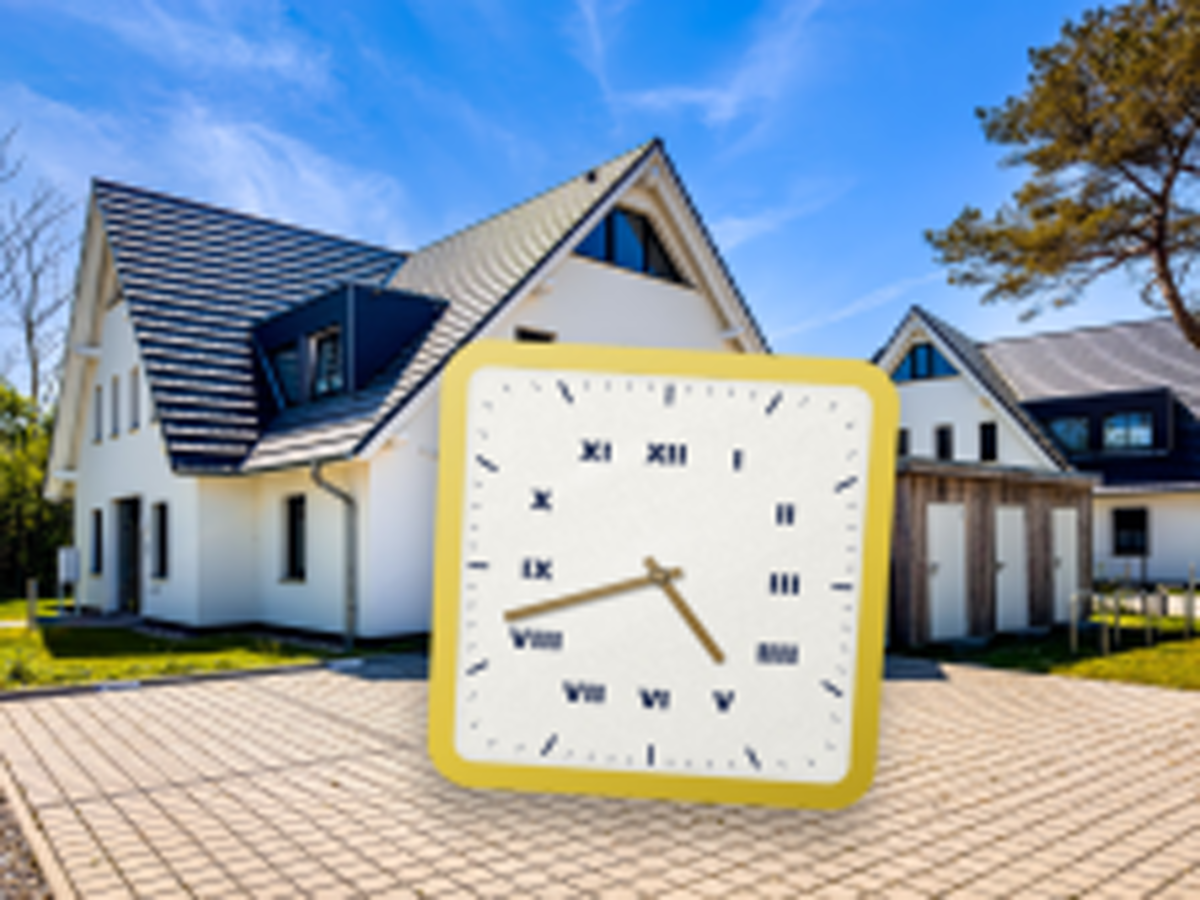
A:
4.42
